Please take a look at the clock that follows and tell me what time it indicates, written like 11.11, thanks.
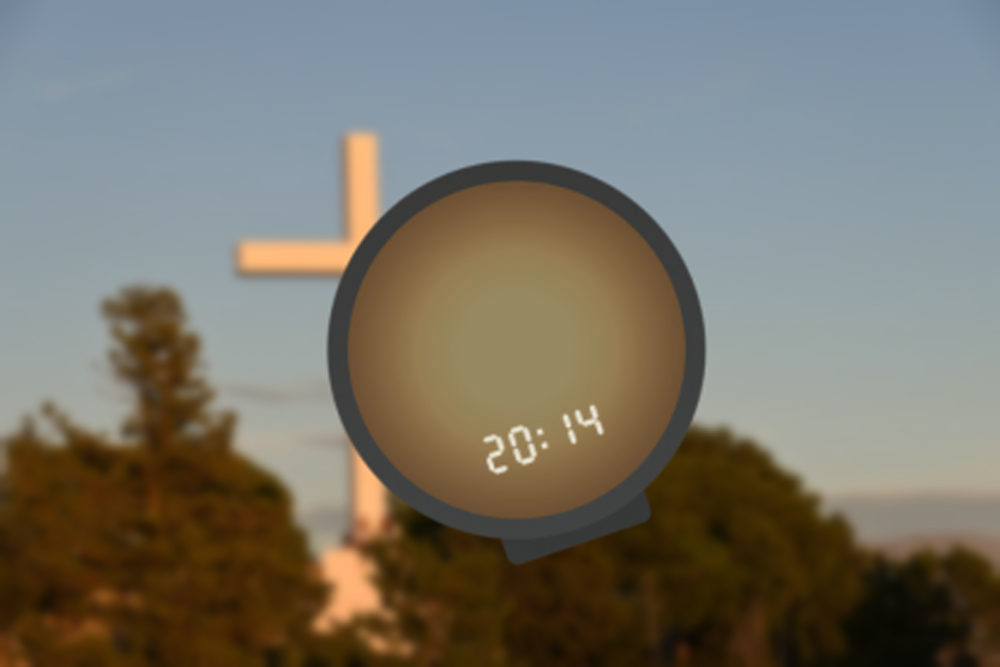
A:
20.14
